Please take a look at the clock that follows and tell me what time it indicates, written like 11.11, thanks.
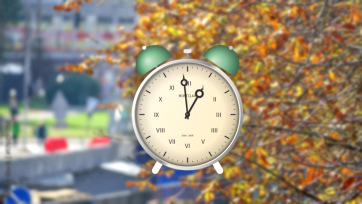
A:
12.59
